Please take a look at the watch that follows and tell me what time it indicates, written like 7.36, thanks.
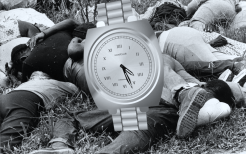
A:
4.27
